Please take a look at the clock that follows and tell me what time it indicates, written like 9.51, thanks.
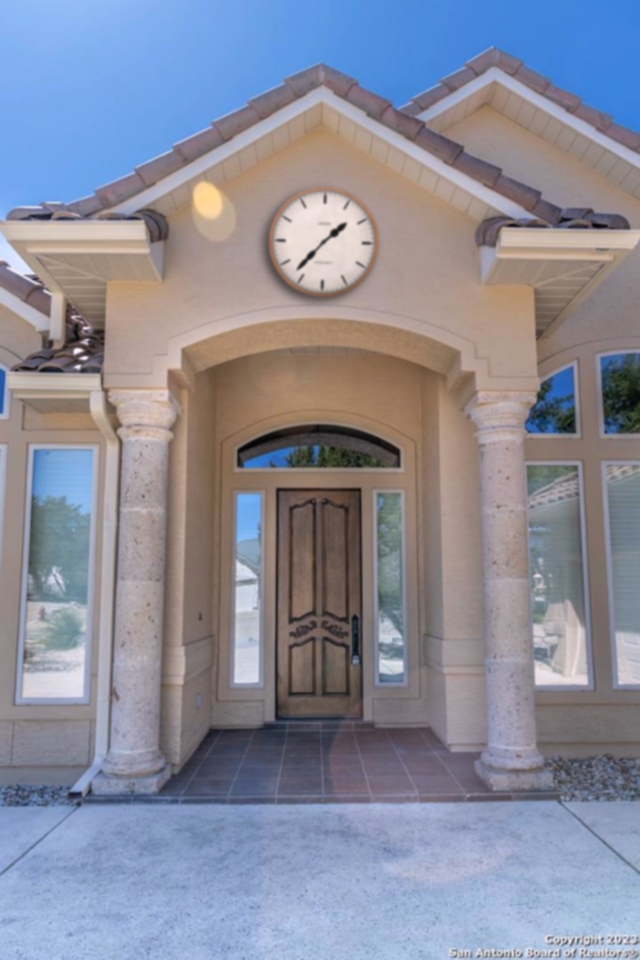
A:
1.37
